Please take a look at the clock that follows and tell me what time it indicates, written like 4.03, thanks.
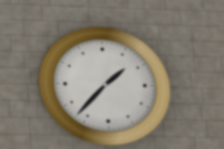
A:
1.37
